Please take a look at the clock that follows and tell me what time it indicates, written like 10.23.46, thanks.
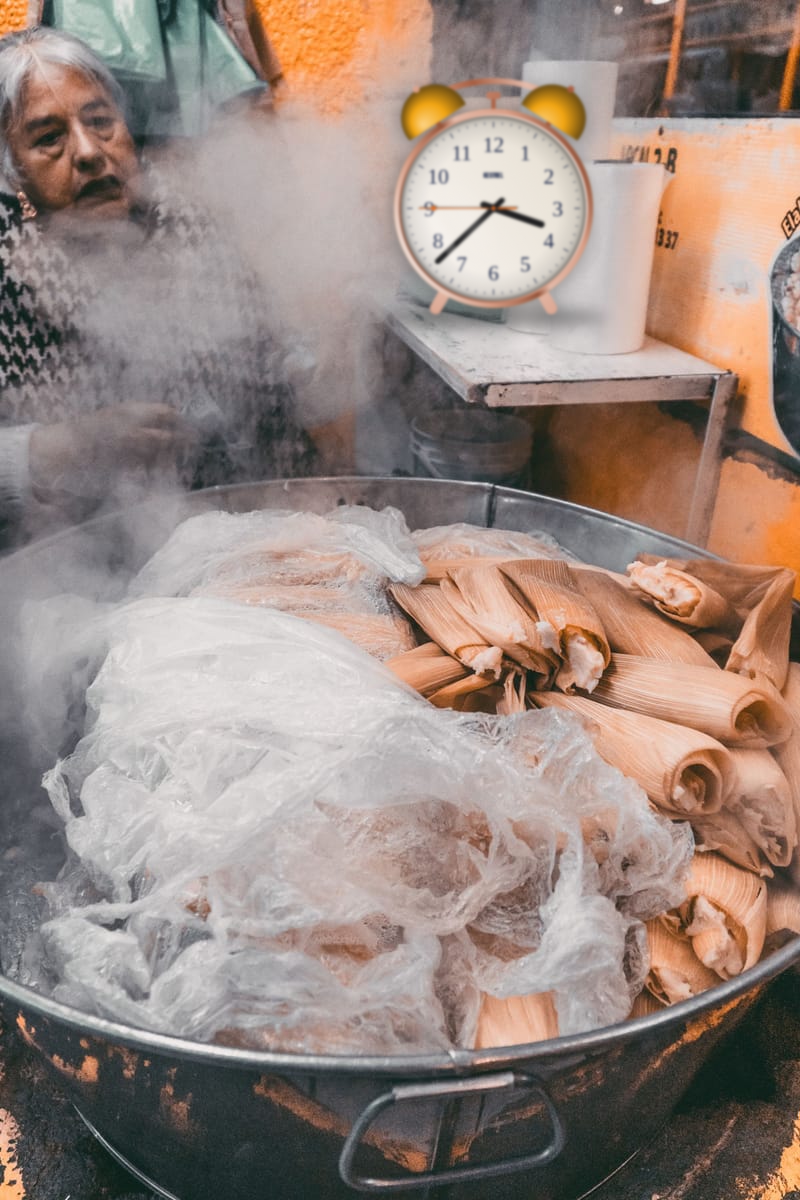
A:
3.37.45
